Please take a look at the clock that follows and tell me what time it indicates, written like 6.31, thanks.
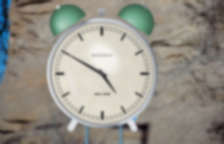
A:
4.50
